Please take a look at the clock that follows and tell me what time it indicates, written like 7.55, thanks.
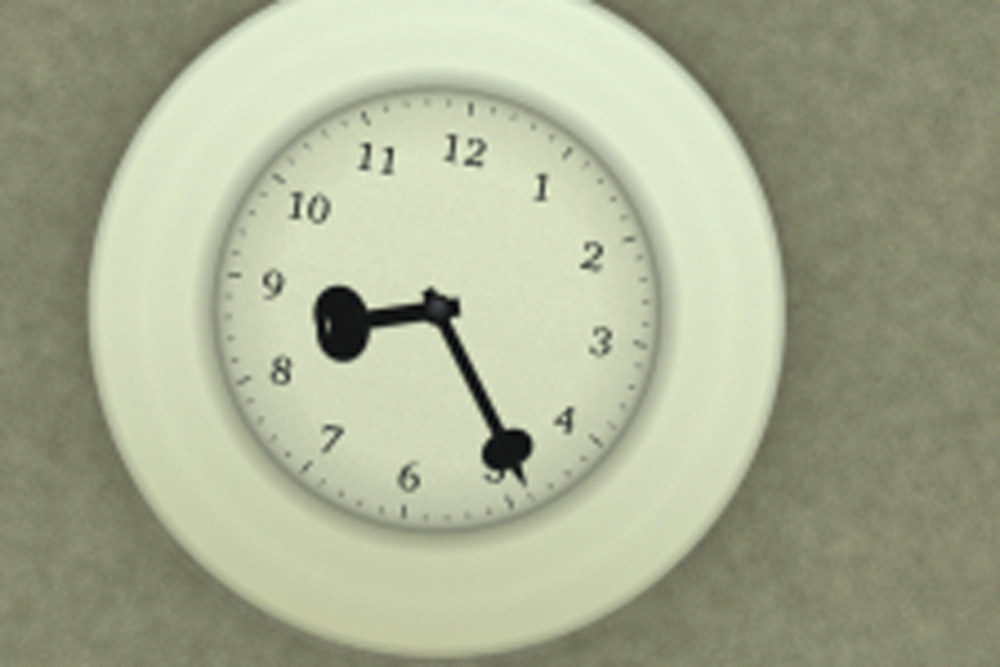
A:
8.24
